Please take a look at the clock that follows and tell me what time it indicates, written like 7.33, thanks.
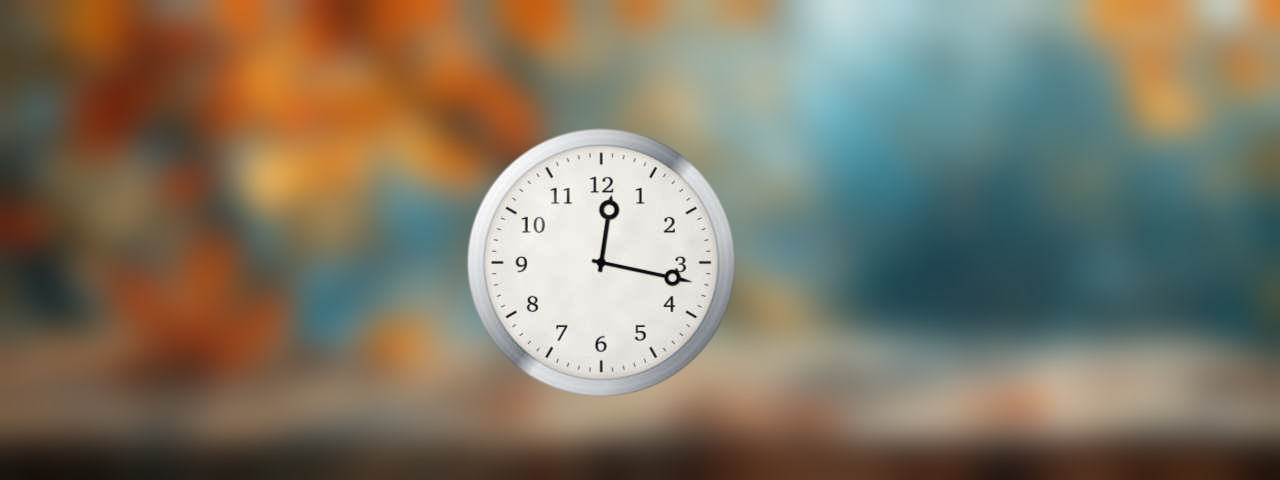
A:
12.17
